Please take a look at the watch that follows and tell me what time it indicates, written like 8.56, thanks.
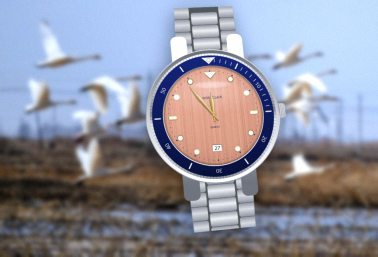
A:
11.54
